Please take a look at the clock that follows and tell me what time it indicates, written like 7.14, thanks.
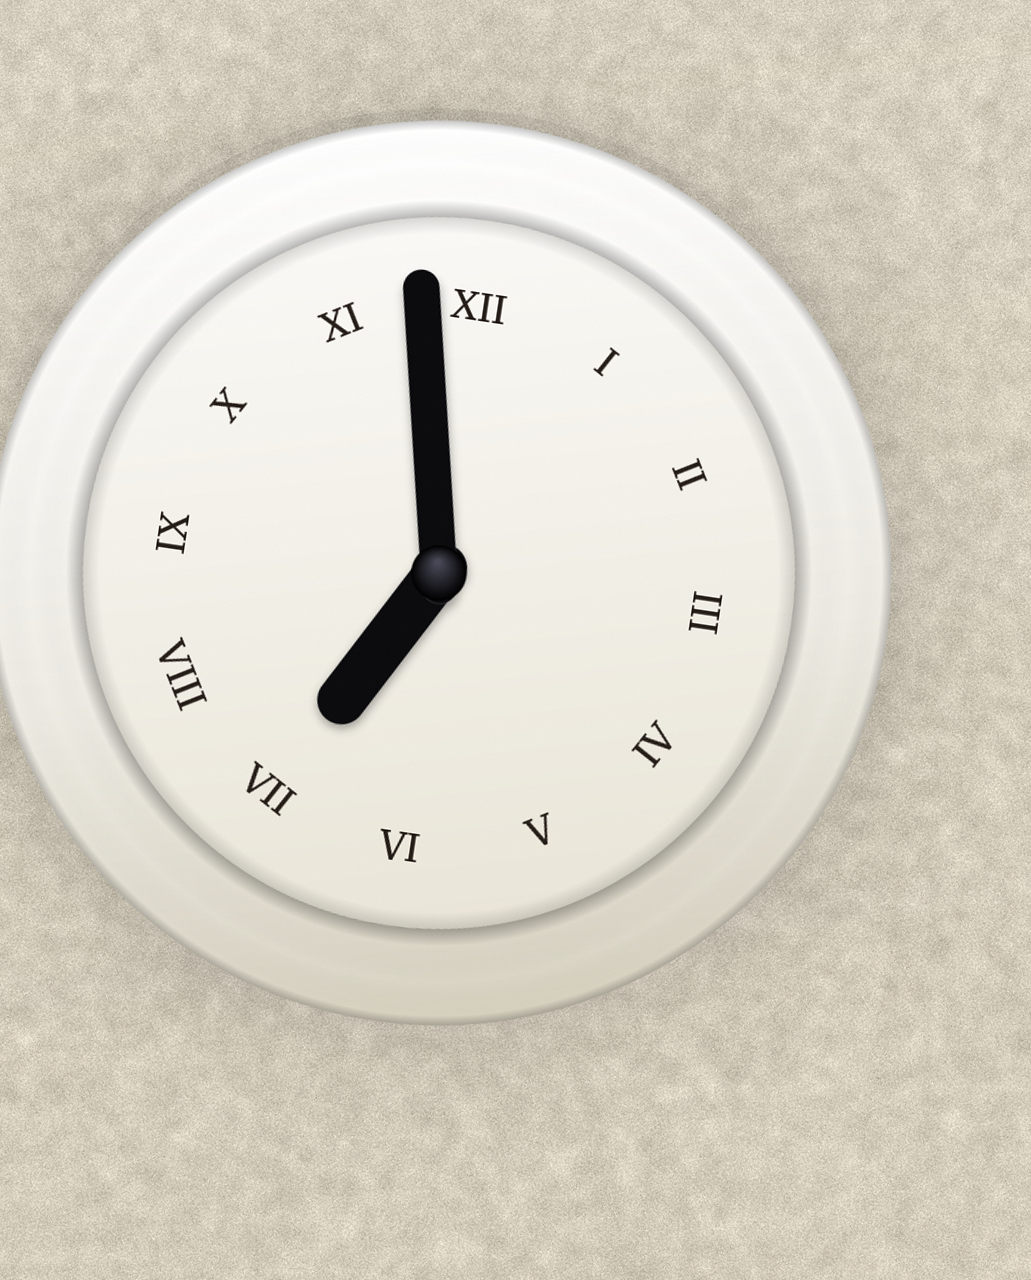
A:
6.58
